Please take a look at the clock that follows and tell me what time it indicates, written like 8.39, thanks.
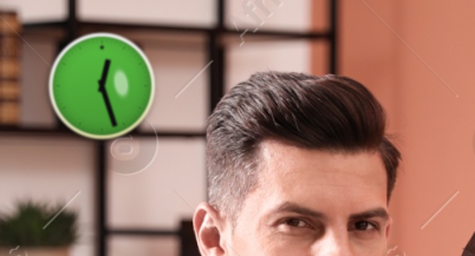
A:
12.27
